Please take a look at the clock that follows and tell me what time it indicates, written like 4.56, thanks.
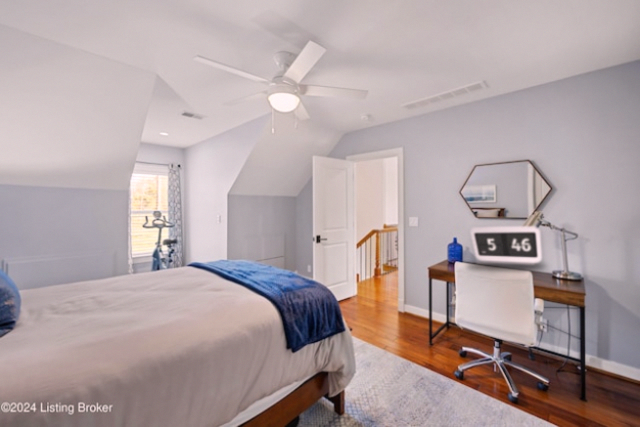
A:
5.46
